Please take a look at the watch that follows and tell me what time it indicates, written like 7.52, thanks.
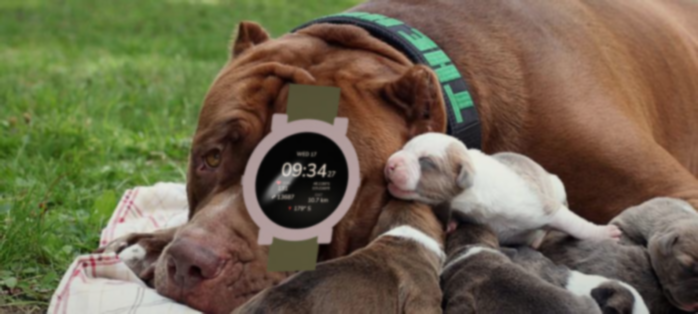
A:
9.34
